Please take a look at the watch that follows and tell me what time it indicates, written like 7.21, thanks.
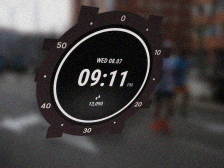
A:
9.11
